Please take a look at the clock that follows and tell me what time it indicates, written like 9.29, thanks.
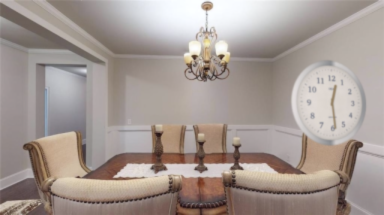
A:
12.29
